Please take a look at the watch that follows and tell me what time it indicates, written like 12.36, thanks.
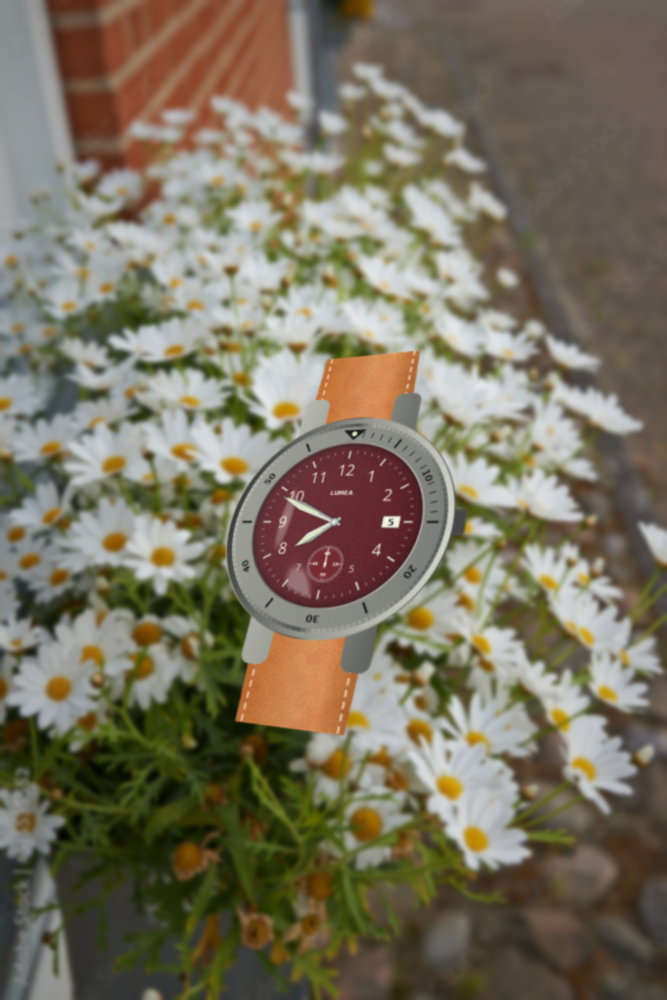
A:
7.49
